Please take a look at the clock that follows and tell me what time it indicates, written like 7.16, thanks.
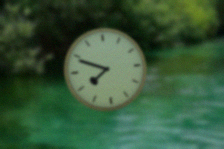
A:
7.49
